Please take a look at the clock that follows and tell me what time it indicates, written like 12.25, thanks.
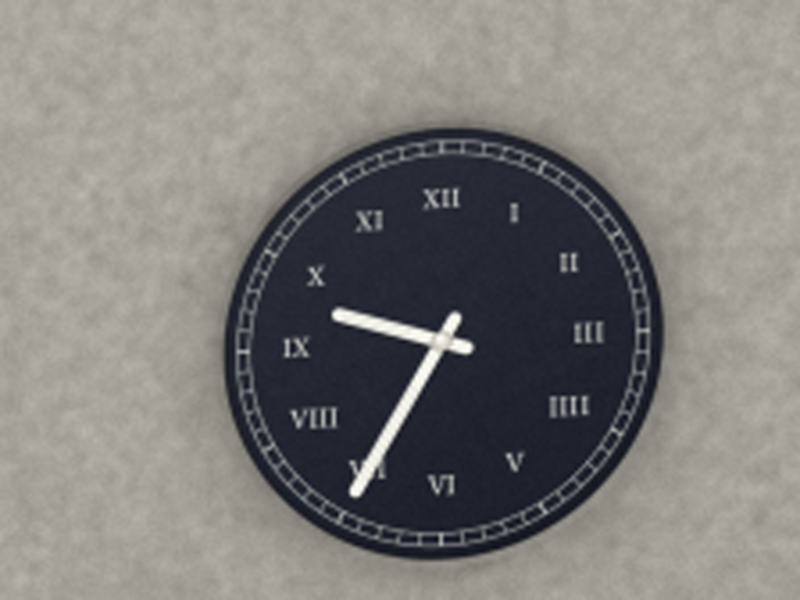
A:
9.35
